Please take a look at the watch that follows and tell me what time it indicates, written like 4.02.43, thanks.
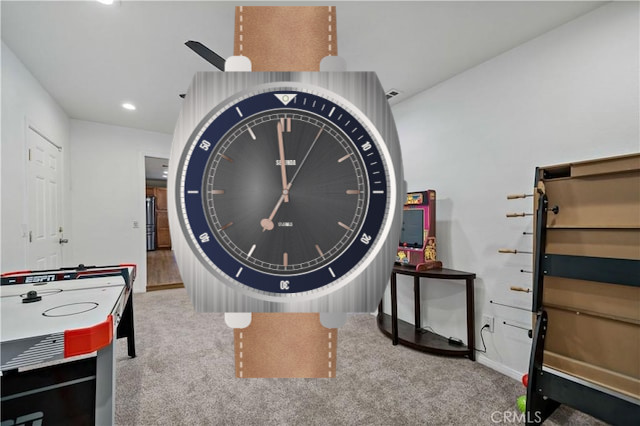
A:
6.59.05
